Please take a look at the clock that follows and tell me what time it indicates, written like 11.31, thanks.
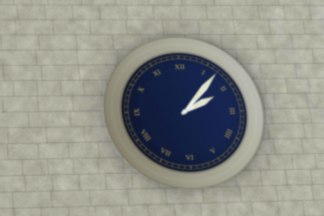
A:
2.07
